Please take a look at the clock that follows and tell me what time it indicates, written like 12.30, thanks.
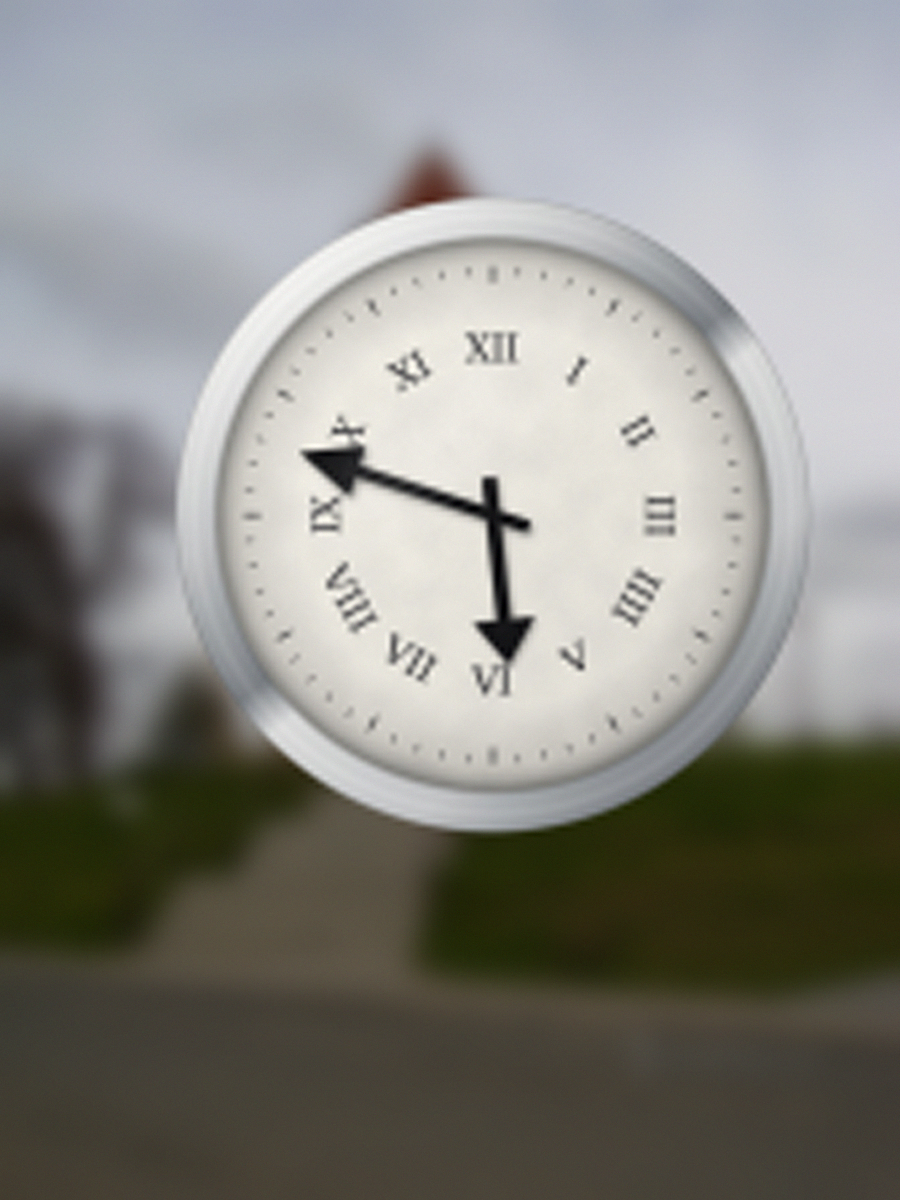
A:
5.48
